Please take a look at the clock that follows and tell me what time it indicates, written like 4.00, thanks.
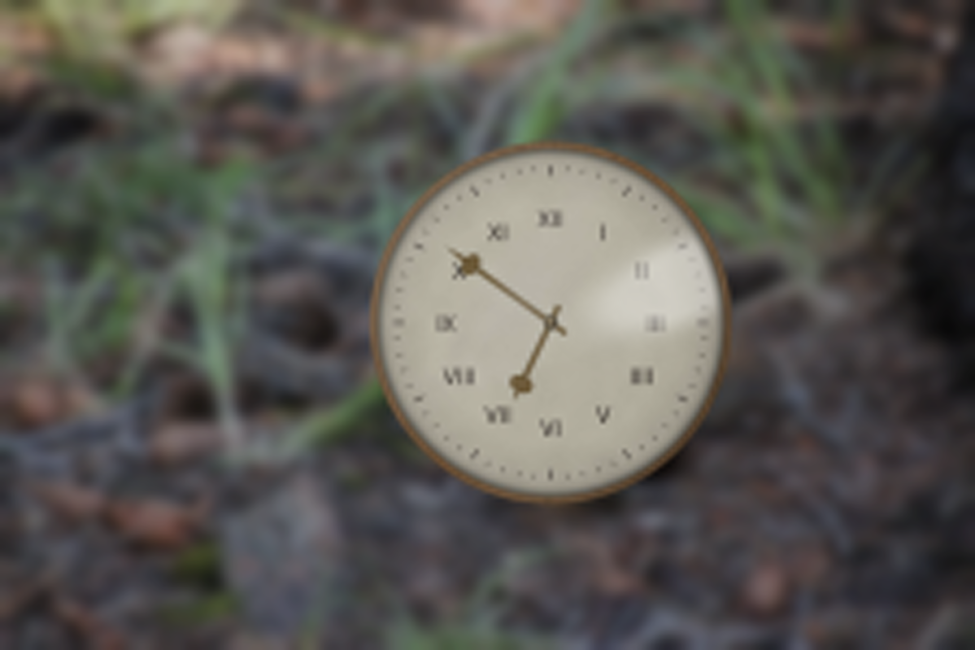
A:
6.51
